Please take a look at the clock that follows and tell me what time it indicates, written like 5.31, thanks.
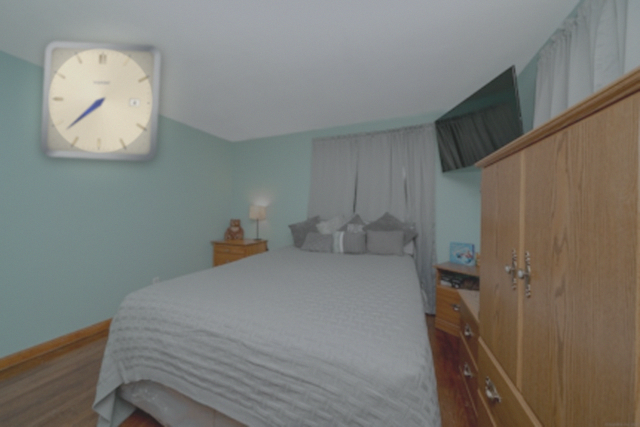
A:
7.38
